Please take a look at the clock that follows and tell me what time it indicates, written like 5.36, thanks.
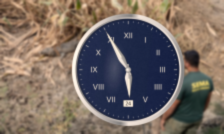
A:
5.55
